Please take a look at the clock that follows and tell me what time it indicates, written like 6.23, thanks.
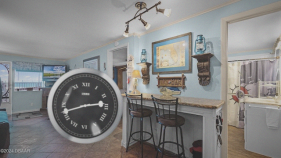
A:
2.42
